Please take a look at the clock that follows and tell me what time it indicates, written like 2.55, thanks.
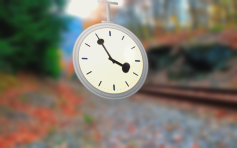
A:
3.55
